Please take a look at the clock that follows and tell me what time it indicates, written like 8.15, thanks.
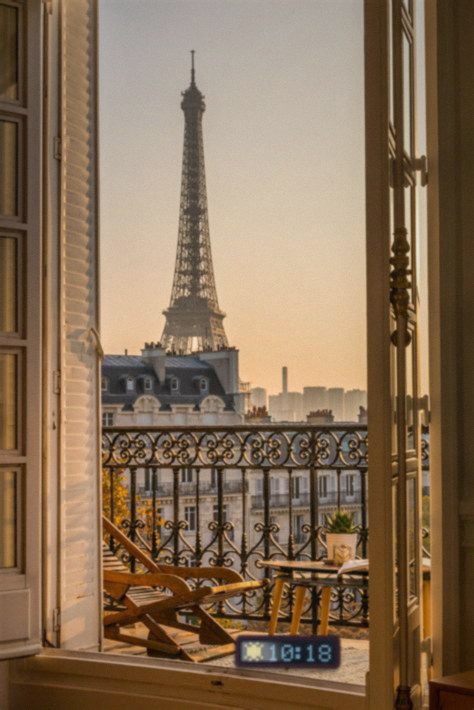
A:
10.18
